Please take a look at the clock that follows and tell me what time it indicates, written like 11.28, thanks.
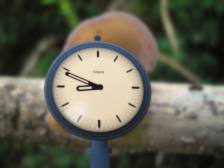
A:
8.49
